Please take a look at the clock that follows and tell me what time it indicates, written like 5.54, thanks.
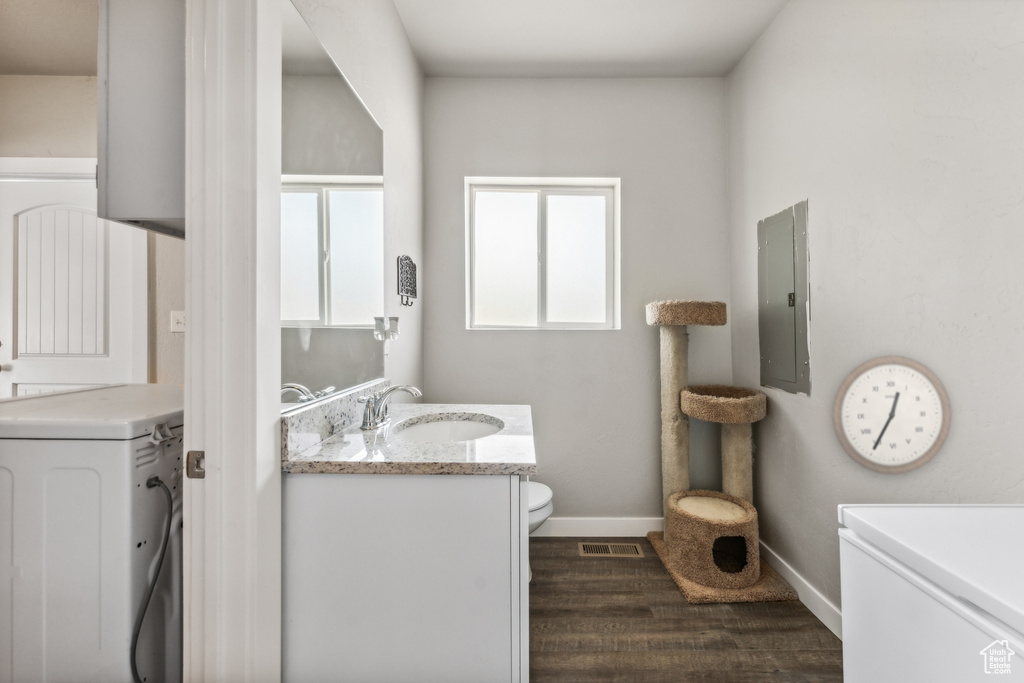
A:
12.35
